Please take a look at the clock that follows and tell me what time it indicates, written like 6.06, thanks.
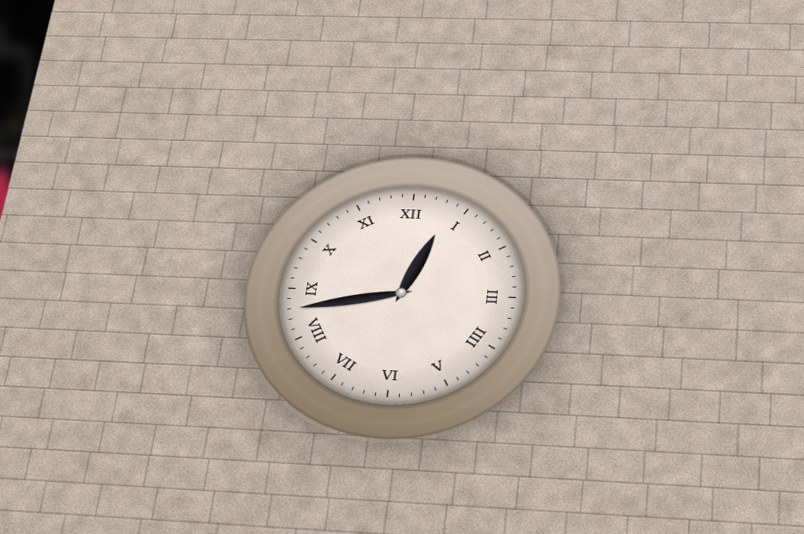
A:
12.43
